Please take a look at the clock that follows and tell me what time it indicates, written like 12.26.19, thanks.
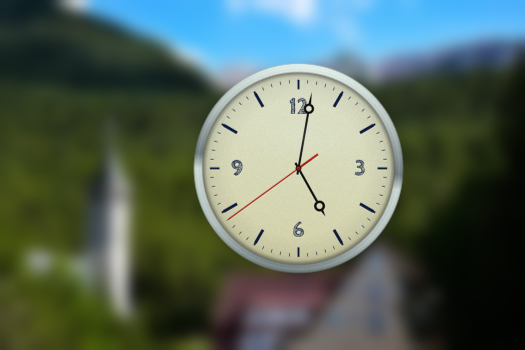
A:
5.01.39
